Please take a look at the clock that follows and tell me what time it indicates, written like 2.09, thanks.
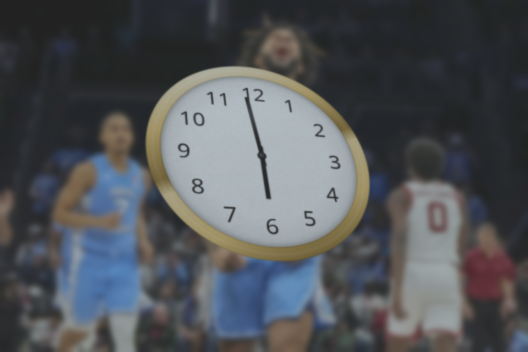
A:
5.59
